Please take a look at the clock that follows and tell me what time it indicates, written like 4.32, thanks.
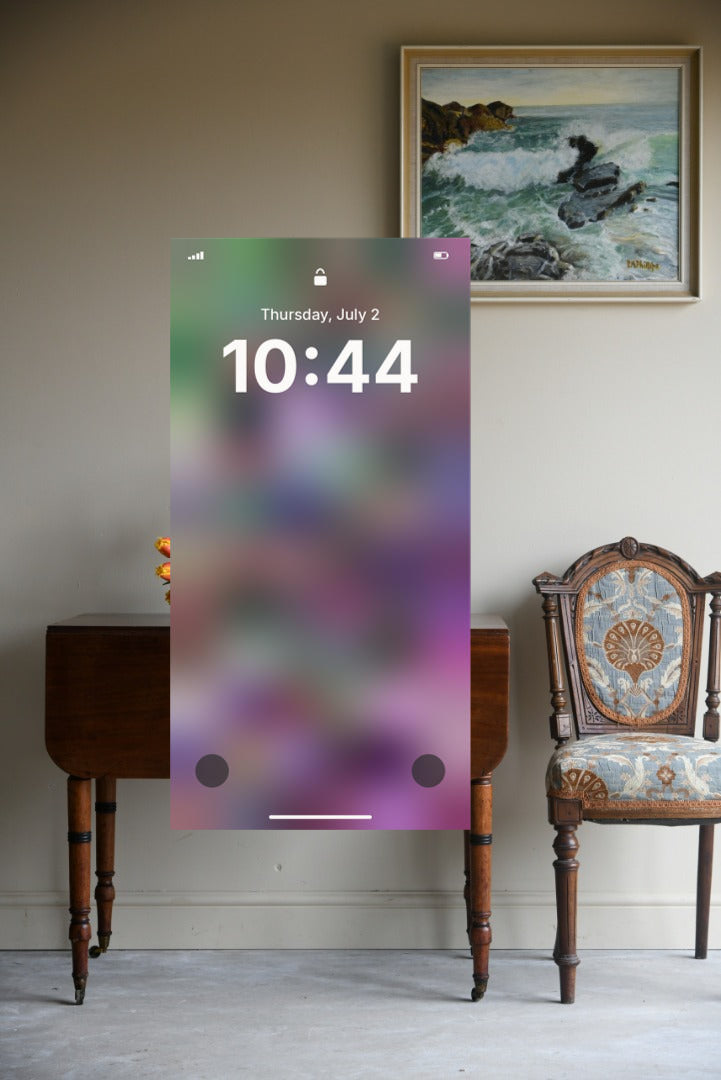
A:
10.44
